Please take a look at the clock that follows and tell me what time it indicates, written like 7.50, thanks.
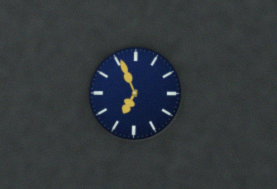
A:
6.56
